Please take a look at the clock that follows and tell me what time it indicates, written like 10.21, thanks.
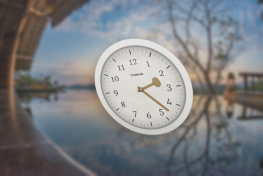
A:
2.23
